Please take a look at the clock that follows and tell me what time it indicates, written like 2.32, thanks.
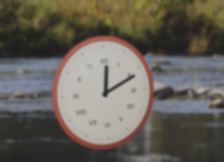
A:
12.11
